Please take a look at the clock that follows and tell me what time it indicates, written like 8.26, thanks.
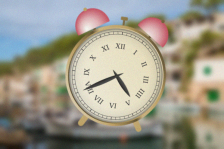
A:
4.40
